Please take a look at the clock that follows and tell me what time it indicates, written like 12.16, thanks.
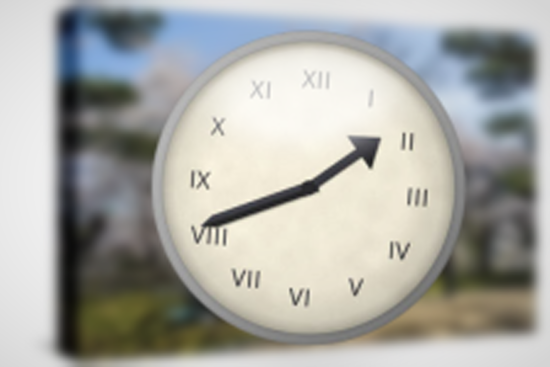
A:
1.41
